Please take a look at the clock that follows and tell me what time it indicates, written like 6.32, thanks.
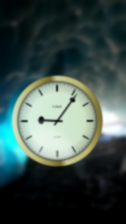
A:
9.06
